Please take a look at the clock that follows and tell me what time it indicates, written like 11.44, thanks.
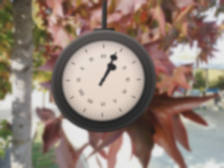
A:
1.04
